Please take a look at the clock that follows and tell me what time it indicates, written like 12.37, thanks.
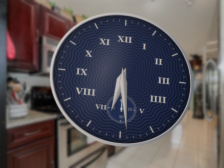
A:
6.29
